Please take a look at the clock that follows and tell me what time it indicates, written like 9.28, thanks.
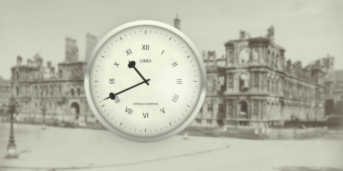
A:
10.41
